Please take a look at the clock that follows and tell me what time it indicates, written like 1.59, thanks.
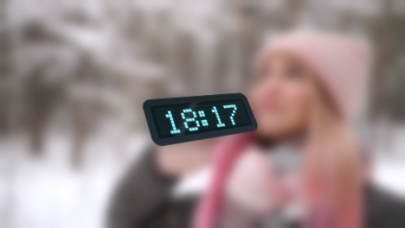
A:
18.17
